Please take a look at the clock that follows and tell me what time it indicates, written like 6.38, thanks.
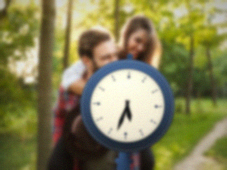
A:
5.33
